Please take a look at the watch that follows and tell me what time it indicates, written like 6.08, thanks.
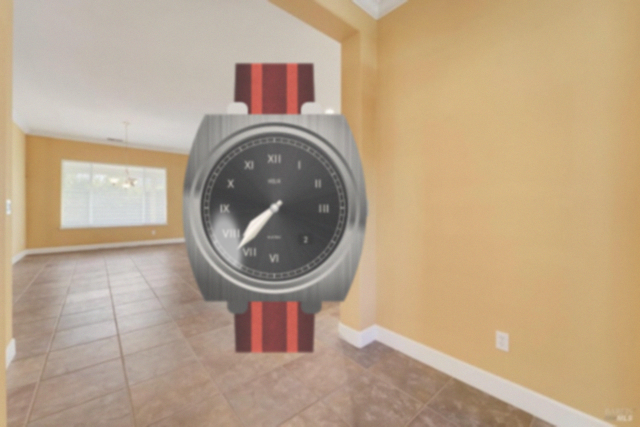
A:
7.37
